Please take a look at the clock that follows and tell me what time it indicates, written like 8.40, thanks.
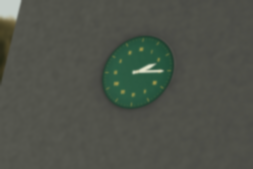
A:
2.15
